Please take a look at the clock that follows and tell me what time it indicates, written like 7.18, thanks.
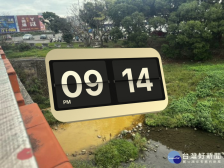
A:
9.14
